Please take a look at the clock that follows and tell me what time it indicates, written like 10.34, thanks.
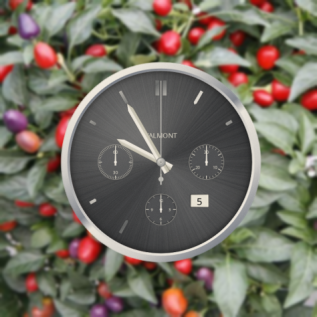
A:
9.55
